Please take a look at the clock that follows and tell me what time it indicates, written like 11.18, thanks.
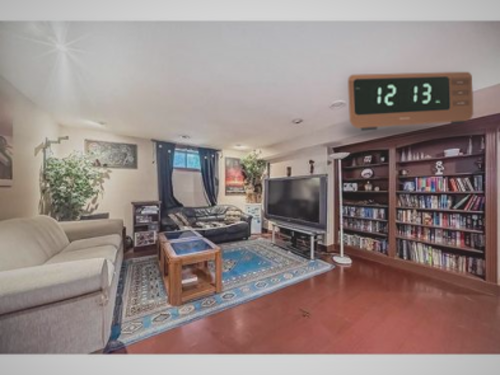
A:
12.13
